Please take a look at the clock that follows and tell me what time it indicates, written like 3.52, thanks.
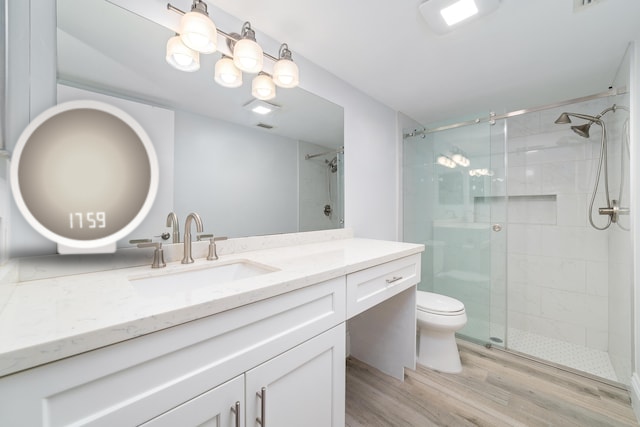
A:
17.59
